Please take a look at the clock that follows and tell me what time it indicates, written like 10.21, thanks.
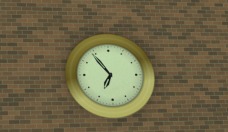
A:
6.54
